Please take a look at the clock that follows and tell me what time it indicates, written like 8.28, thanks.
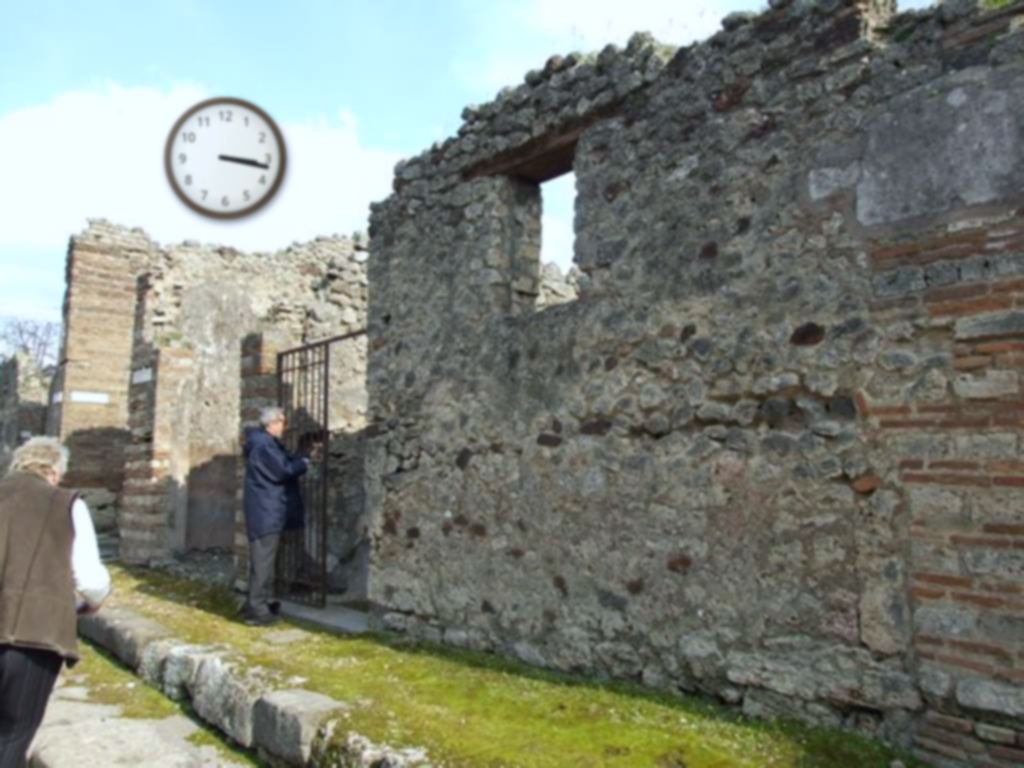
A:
3.17
